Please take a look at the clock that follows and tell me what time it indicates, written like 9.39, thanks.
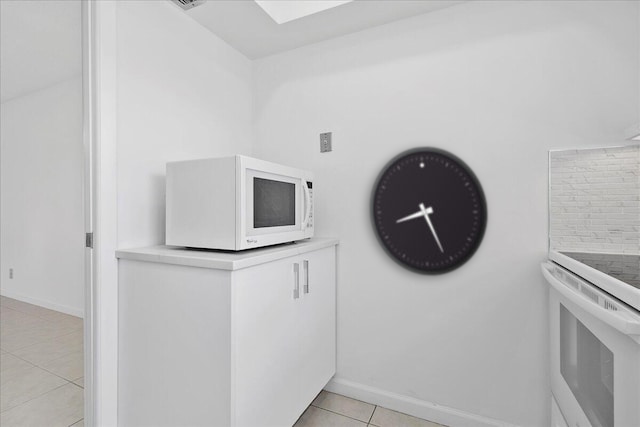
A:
8.26
